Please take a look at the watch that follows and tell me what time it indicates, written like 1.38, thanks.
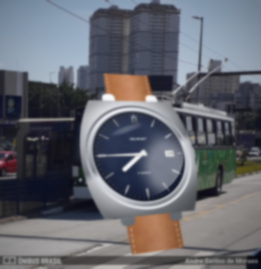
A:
7.45
